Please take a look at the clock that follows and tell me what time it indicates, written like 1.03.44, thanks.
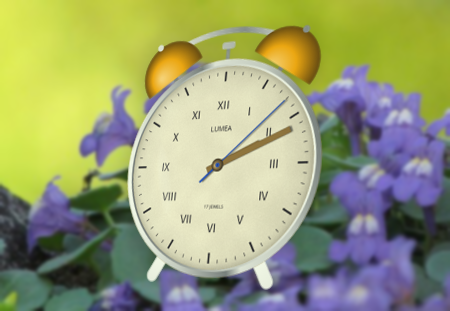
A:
2.11.08
